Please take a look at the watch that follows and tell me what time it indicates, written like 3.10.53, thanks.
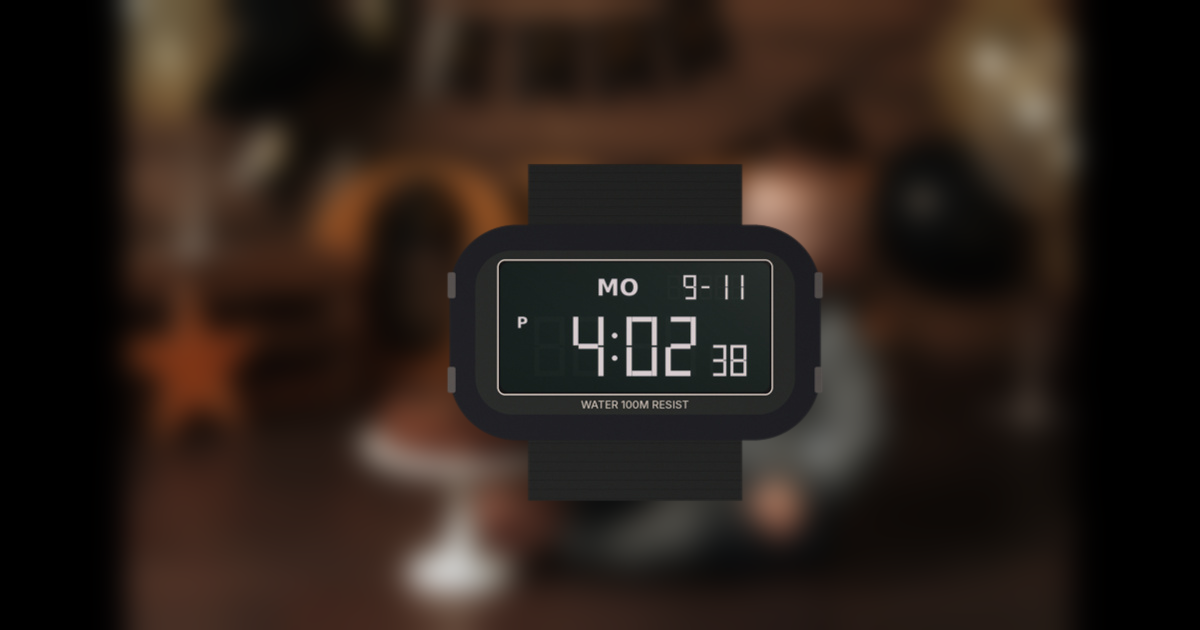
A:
4.02.38
